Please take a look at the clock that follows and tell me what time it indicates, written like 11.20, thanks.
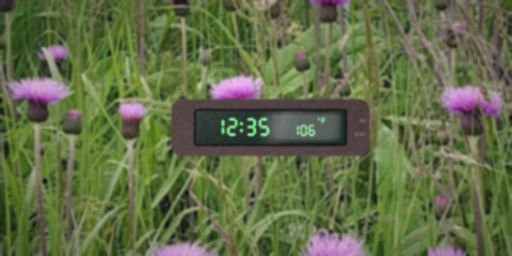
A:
12.35
